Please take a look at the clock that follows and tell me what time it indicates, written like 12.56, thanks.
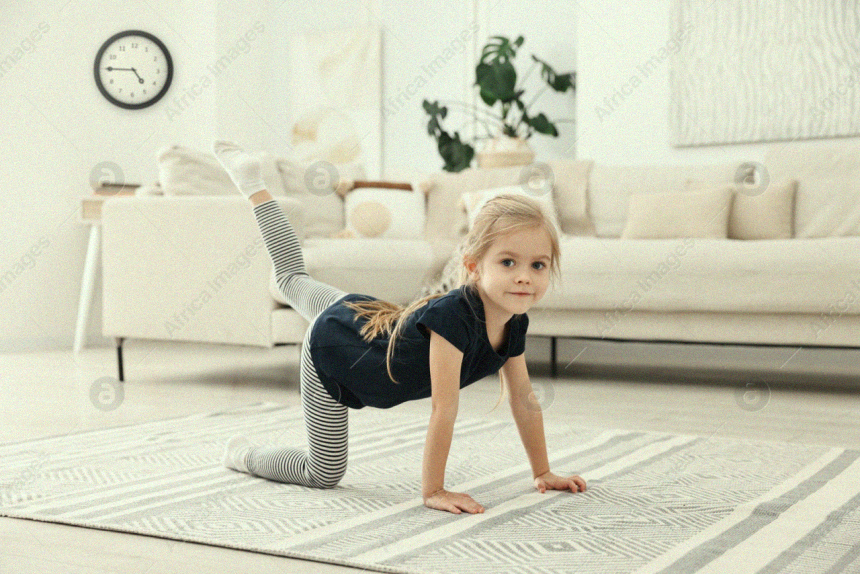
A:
4.45
